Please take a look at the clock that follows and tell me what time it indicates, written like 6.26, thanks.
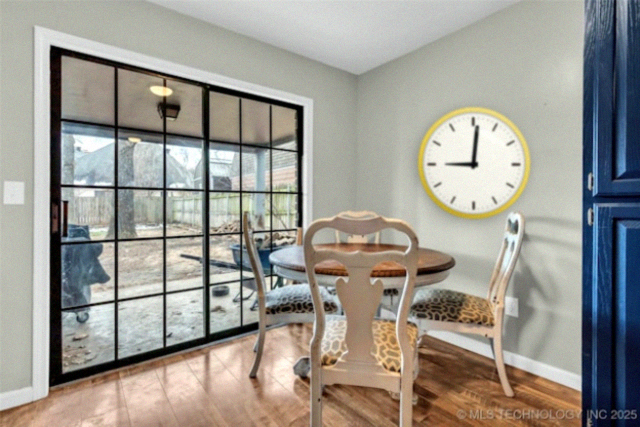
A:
9.01
